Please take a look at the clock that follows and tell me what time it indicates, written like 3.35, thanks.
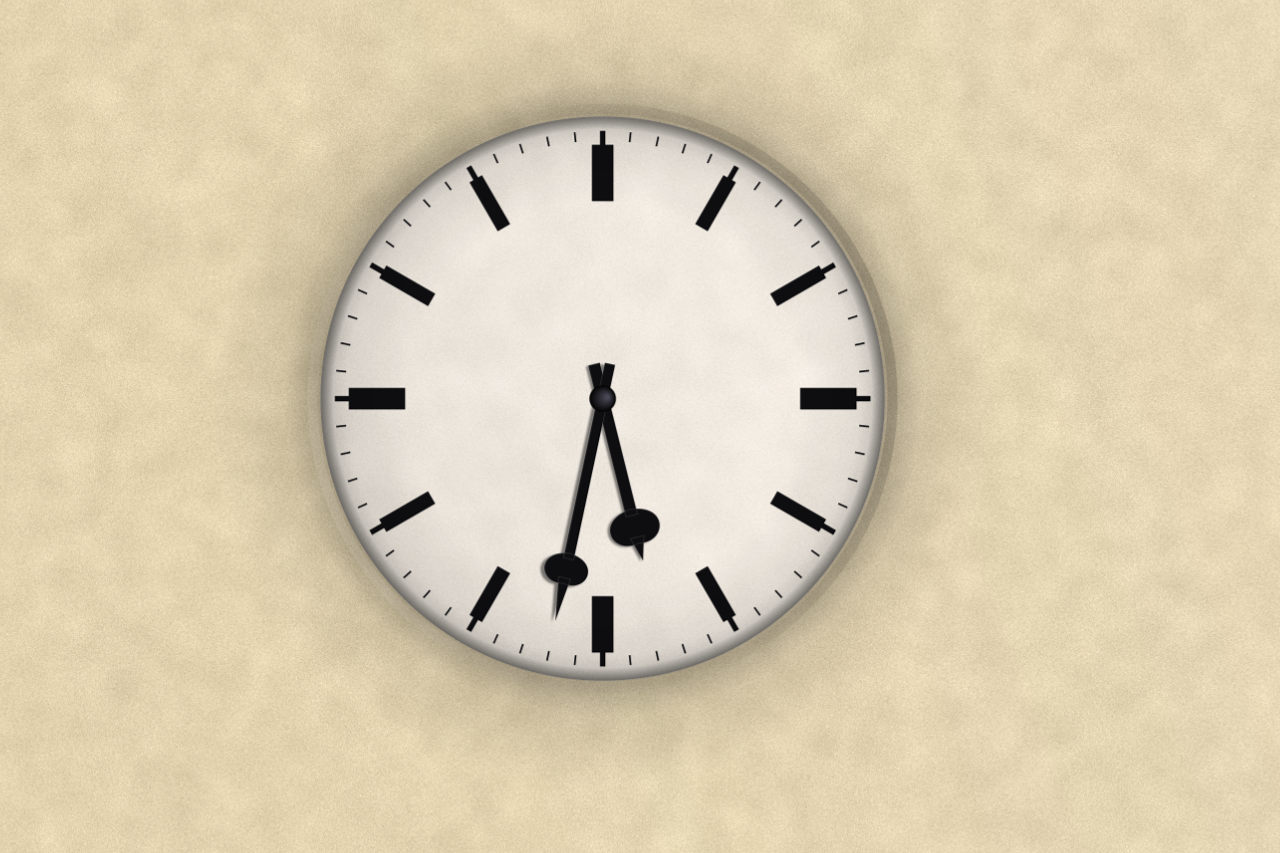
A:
5.32
